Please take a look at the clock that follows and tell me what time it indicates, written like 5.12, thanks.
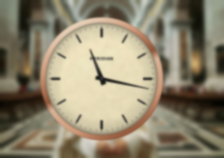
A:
11.17
